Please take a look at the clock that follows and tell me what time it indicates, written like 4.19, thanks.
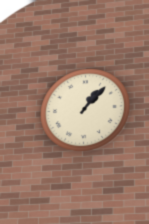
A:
1.07
